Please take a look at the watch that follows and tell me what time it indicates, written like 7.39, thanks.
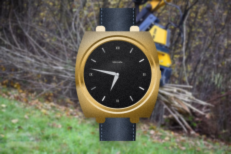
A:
6.47
